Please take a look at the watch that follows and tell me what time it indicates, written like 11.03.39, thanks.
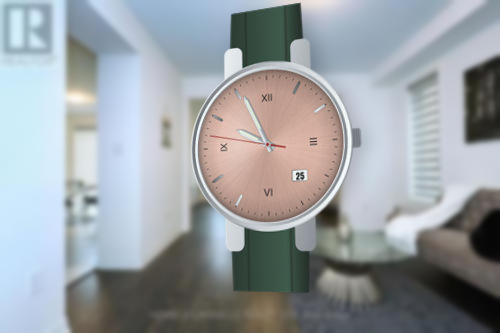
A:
9.55.47
